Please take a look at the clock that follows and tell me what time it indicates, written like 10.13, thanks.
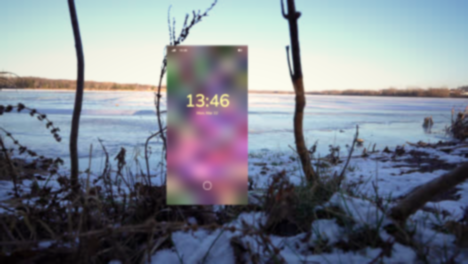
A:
13.46
